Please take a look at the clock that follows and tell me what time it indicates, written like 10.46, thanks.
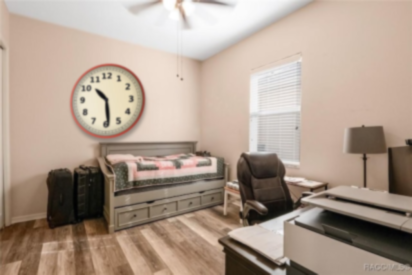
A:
10.29
